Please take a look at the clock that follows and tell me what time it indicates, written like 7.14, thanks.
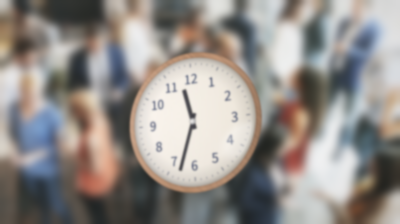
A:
11.33
